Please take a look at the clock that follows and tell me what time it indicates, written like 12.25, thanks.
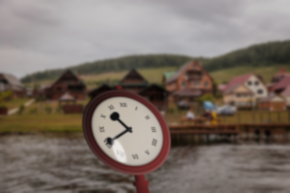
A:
10.40
